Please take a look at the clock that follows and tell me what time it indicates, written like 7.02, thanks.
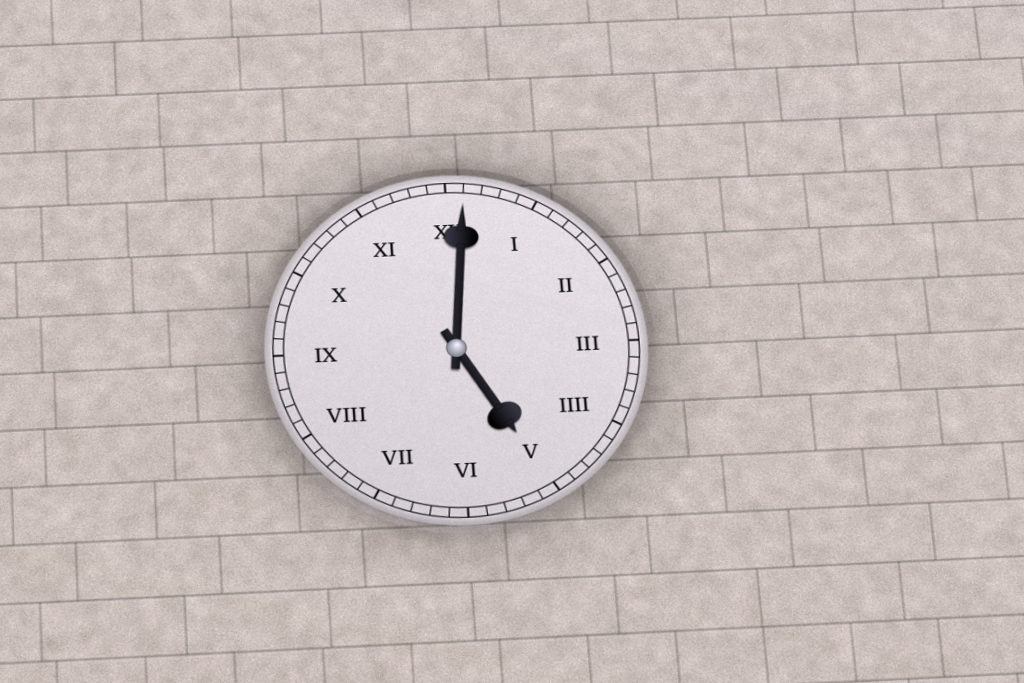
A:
5.01
